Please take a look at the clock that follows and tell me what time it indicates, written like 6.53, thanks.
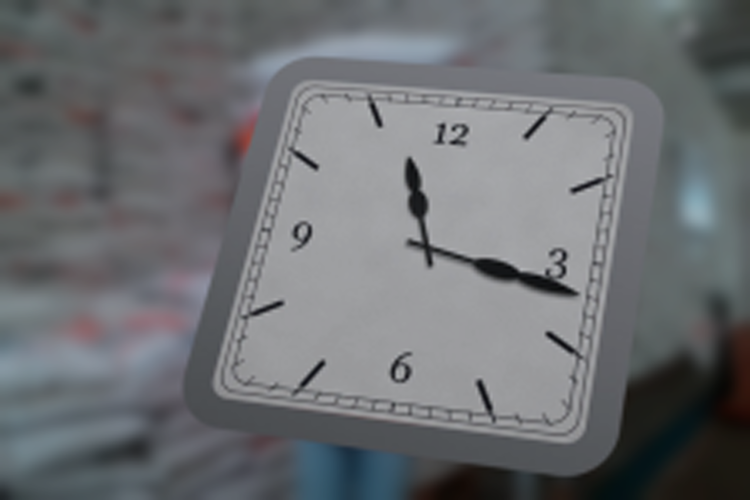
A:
11.17
